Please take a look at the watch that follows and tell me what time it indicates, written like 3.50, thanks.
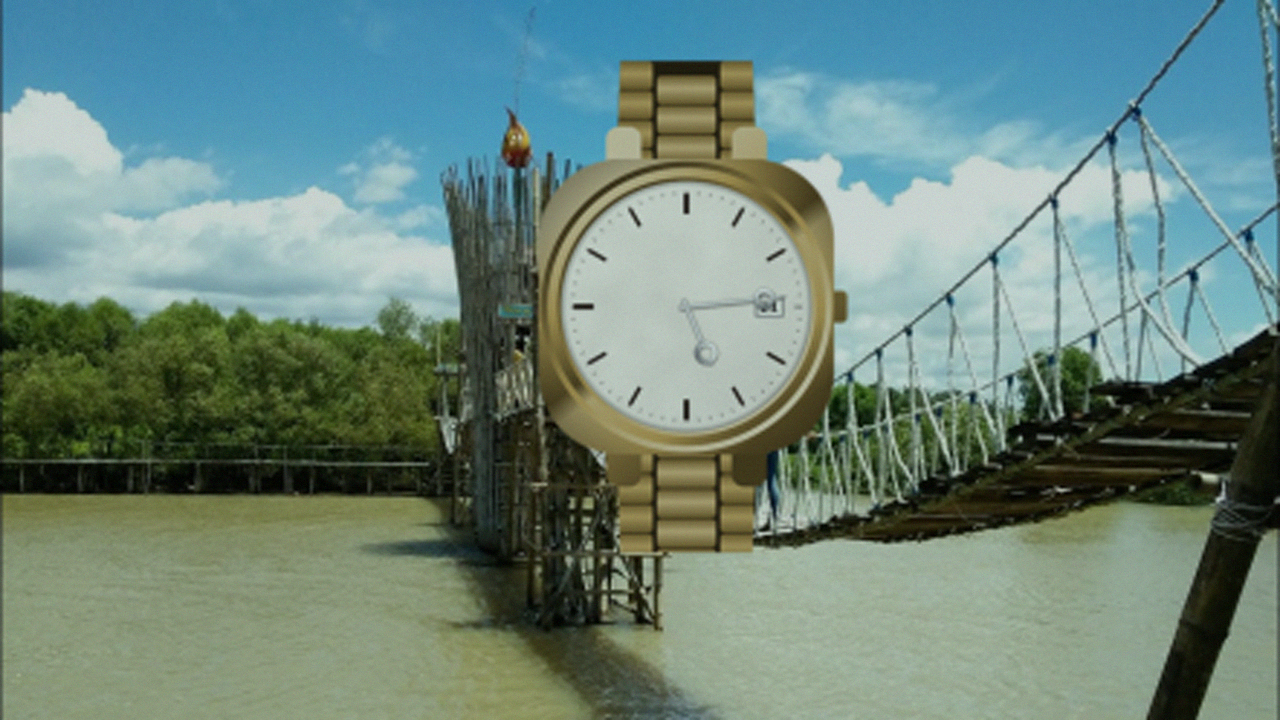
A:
5.14
